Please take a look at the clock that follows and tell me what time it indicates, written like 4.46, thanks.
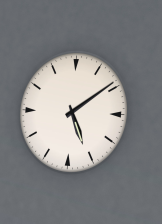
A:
5.09
